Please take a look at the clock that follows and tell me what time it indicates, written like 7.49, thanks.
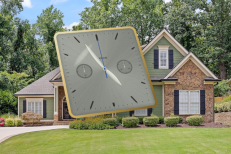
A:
4.56
